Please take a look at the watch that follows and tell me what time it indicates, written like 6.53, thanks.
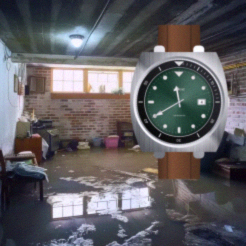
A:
11.40
